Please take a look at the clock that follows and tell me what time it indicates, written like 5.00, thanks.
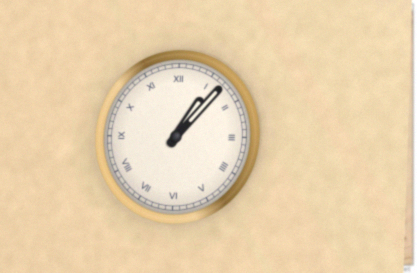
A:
1.07
